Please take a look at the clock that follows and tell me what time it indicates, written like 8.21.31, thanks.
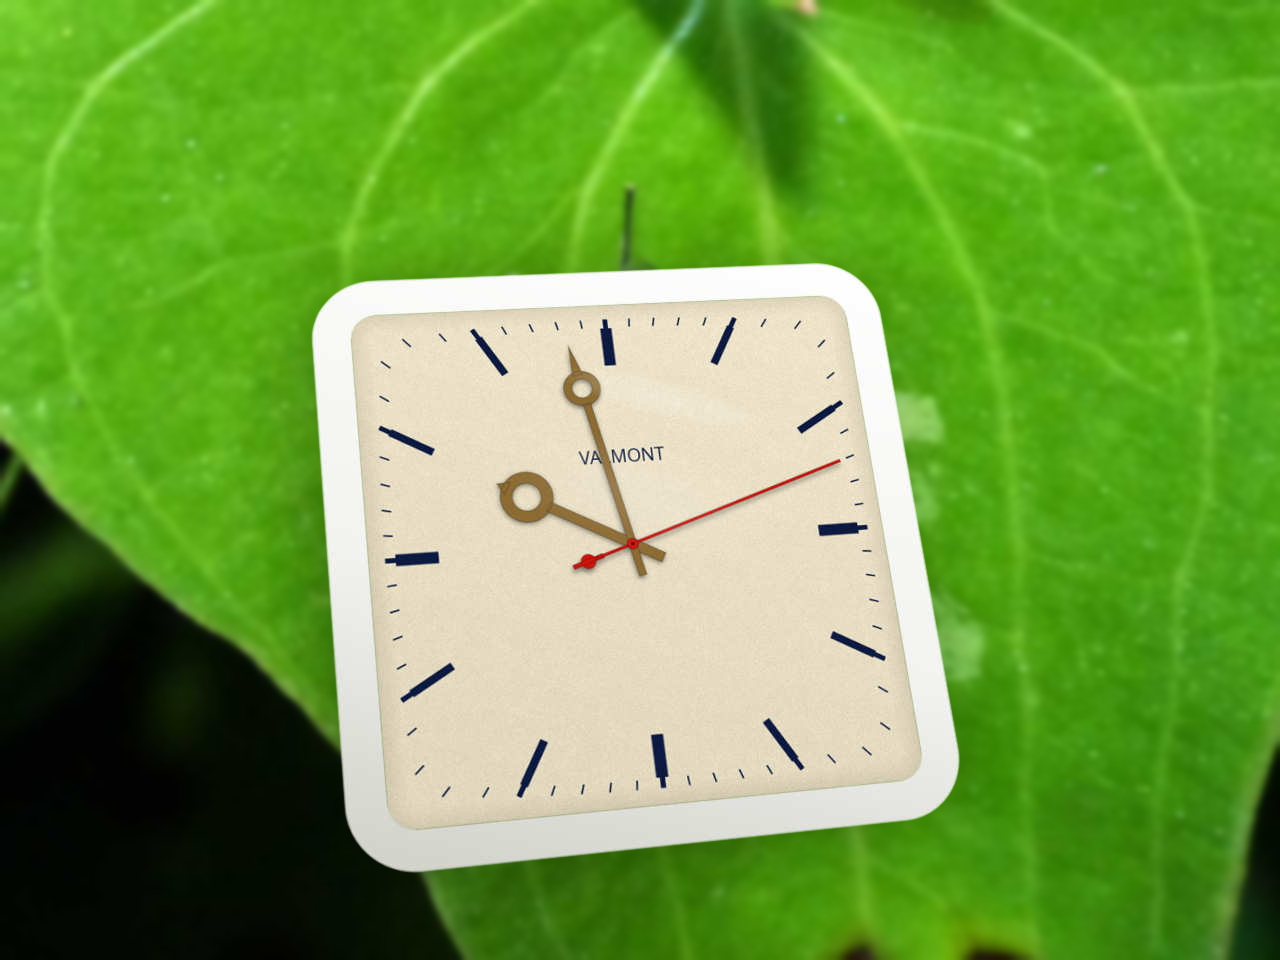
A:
9.58.12
